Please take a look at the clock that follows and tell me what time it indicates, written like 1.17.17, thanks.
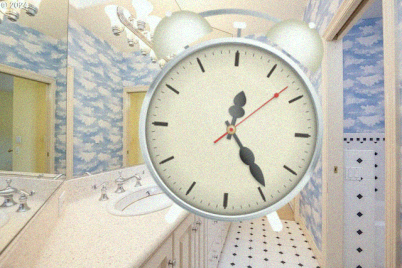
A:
12.24.08
